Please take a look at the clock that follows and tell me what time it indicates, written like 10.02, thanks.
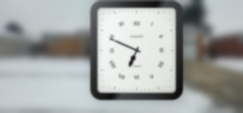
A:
6.49
